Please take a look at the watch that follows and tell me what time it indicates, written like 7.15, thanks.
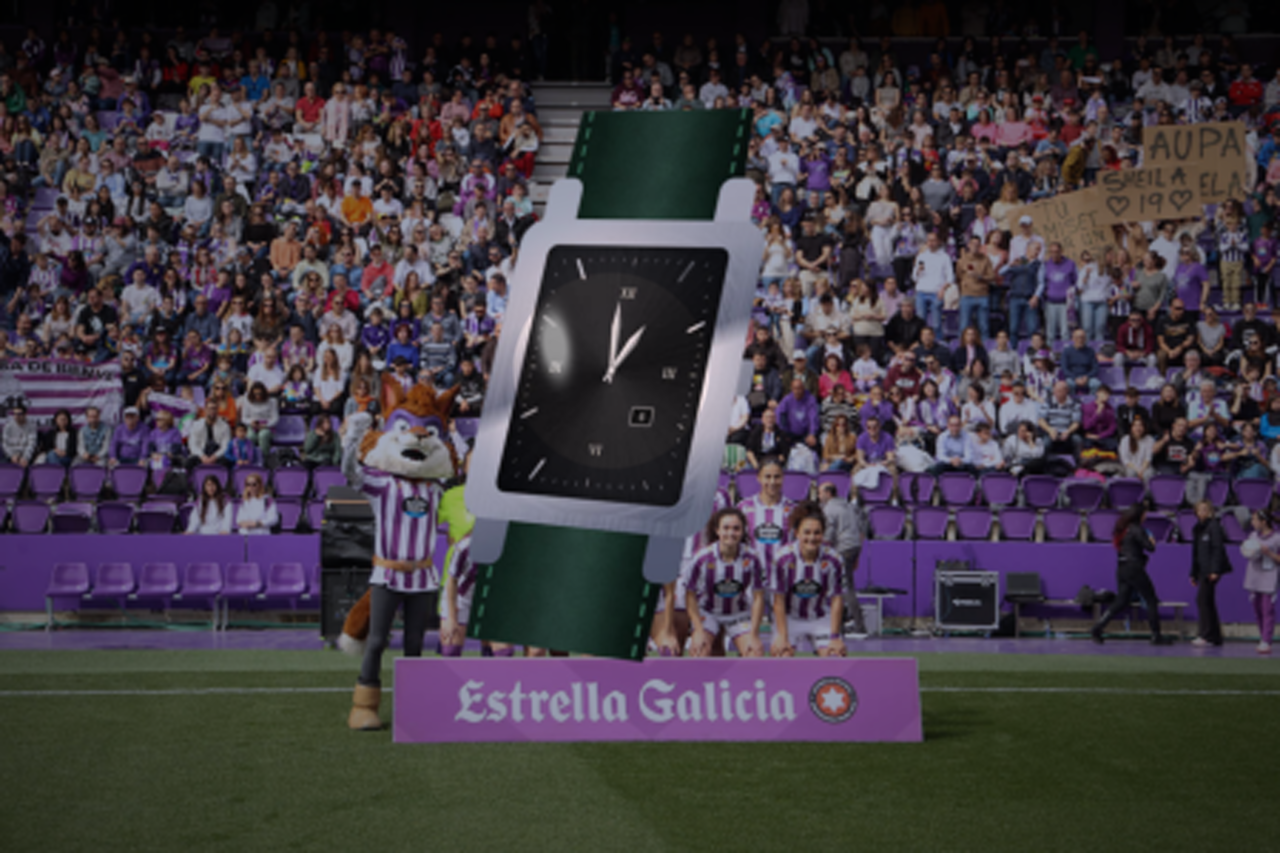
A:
12.59
